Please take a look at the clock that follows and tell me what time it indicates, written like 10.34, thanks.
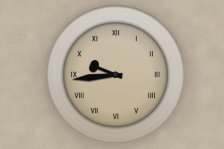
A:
9.44
